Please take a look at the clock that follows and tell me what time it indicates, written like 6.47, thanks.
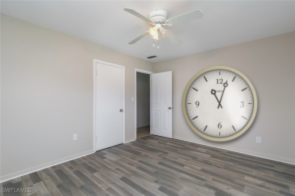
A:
11.03
